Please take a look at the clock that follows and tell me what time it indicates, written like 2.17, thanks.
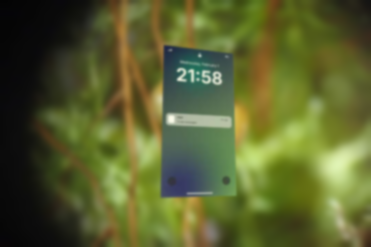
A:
21.58
